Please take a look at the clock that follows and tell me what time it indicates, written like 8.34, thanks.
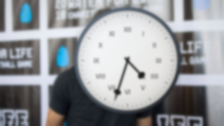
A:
4.33
